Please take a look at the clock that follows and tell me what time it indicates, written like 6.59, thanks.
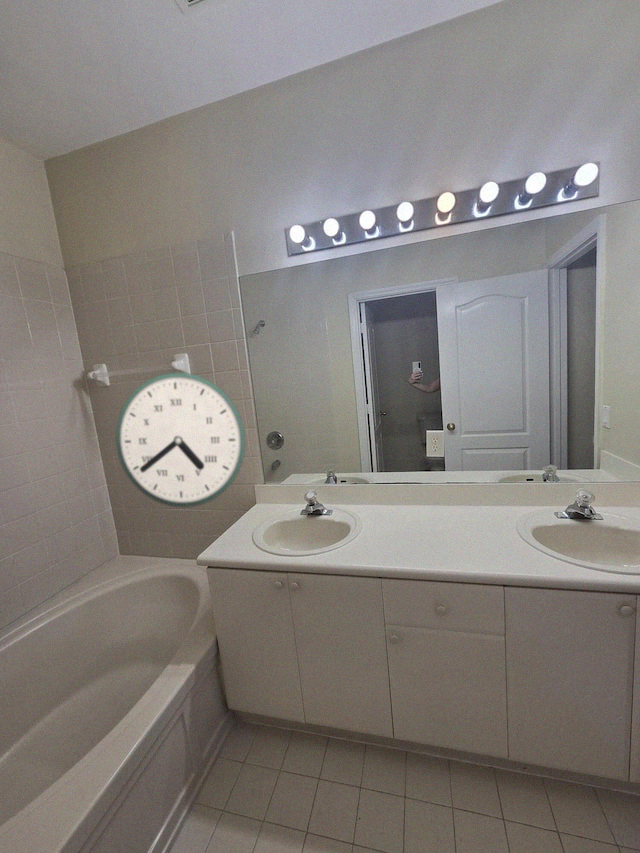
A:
4.39
